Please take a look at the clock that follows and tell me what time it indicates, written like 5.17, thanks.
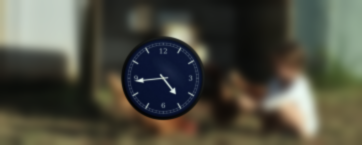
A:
4.44
